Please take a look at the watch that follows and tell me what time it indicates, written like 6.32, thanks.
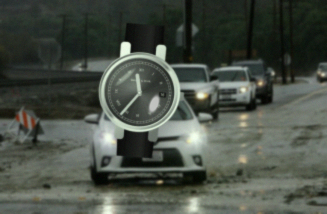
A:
11.36
